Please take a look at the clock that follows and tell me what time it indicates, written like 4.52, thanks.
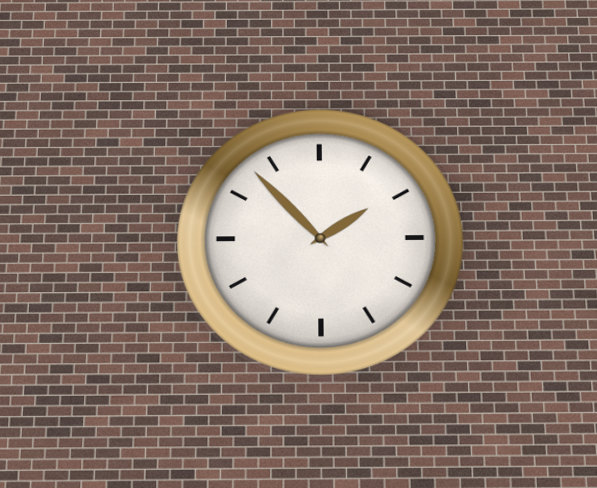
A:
1.53
